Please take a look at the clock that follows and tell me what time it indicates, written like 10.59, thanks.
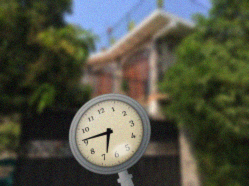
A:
6.46
